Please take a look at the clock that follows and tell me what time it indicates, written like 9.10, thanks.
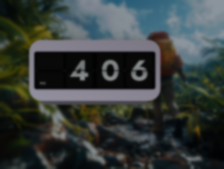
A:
4.06
